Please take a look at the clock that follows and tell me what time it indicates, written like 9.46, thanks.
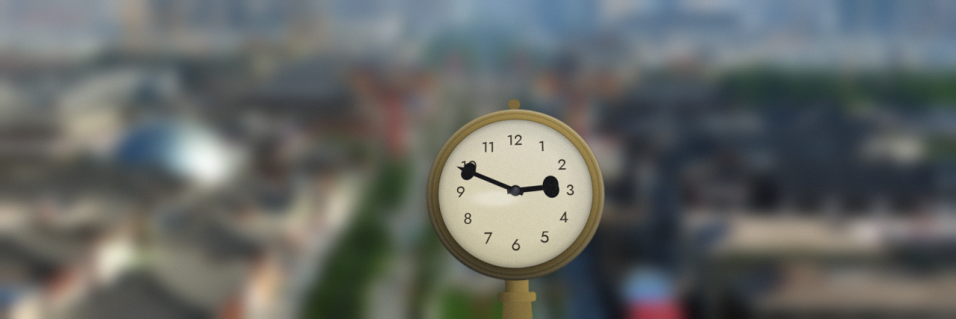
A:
2.49
